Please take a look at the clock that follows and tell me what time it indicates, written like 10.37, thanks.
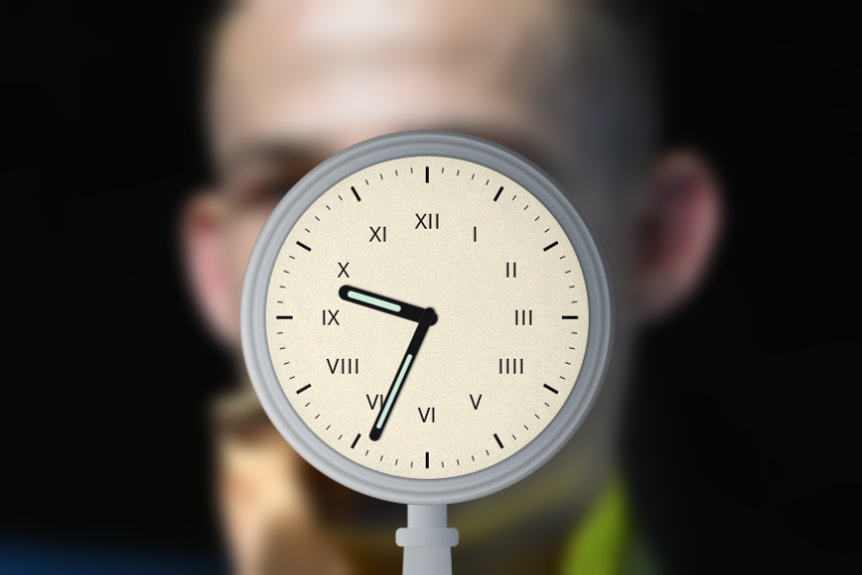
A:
9.34
